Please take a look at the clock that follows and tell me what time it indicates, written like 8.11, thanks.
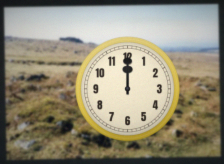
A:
12.00
